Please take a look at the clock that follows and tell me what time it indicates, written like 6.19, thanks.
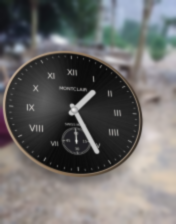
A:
1.26
